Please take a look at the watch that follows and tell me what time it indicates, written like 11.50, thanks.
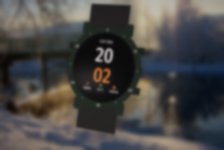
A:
20.02
